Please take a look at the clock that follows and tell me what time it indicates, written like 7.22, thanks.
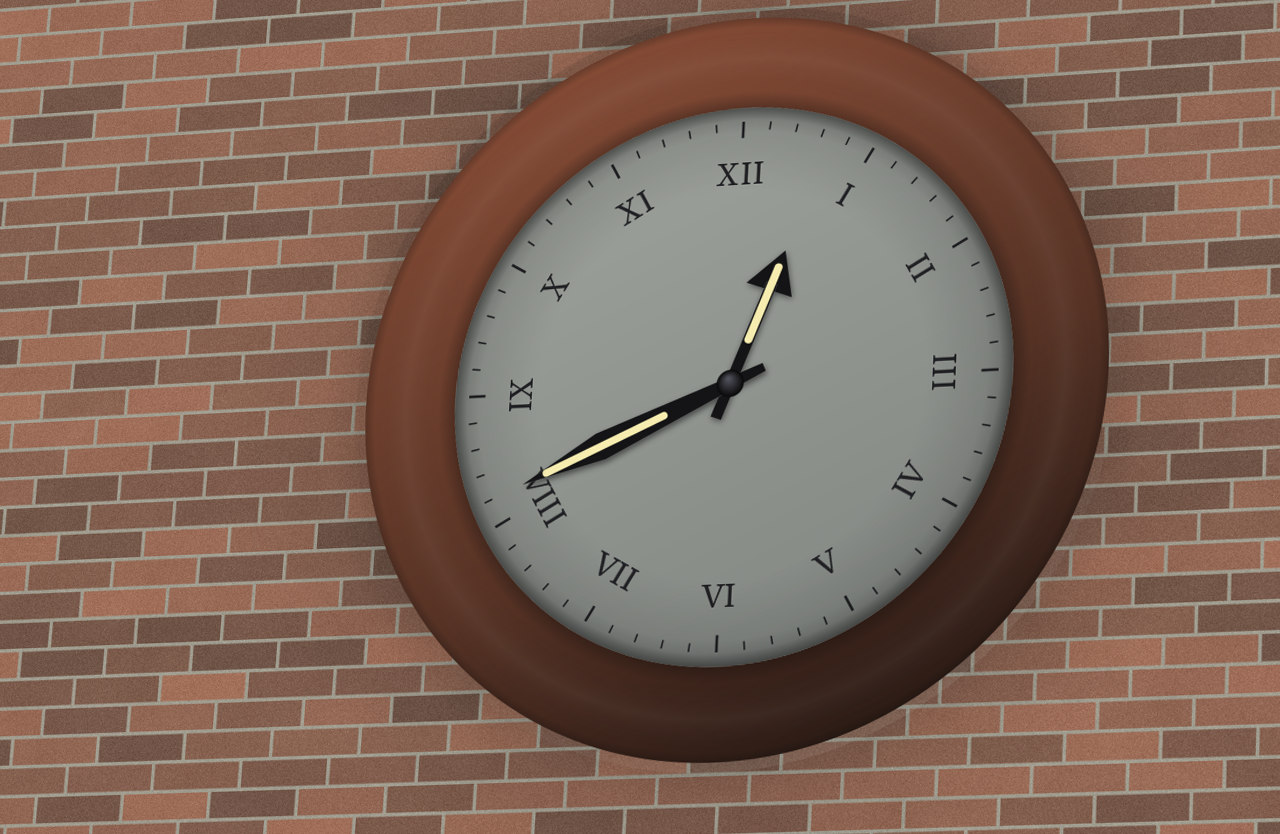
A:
12.41
